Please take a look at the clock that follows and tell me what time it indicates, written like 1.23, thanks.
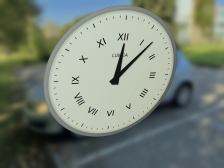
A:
12.07
